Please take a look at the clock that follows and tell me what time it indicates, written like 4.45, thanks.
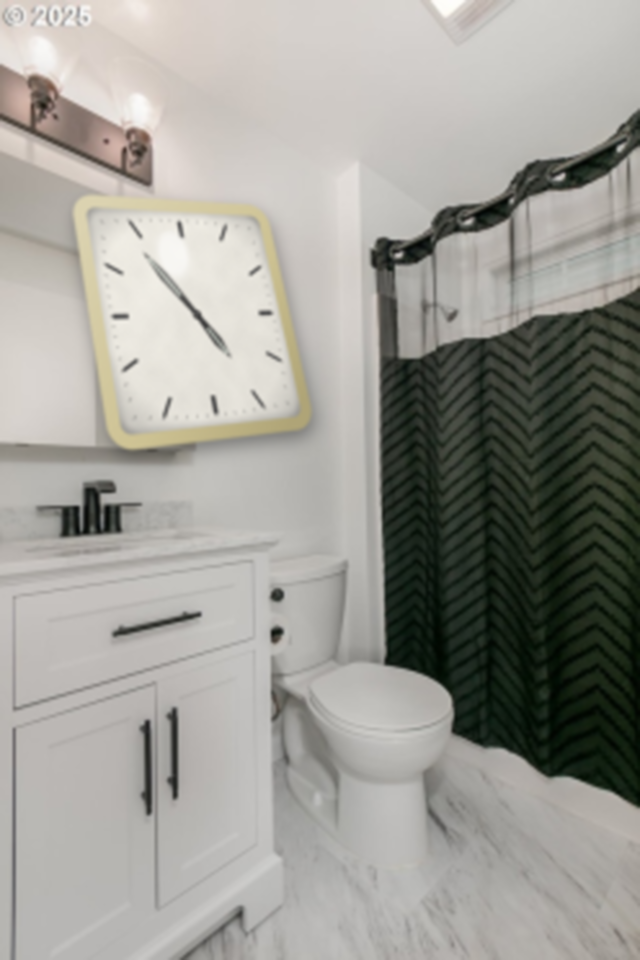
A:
4.54
